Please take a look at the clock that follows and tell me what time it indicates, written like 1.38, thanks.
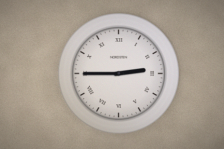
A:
2.45
